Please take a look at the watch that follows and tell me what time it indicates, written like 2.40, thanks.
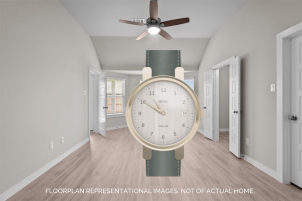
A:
10.50
